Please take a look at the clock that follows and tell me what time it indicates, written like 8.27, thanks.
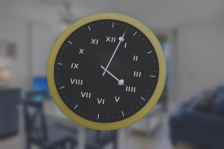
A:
4.03
